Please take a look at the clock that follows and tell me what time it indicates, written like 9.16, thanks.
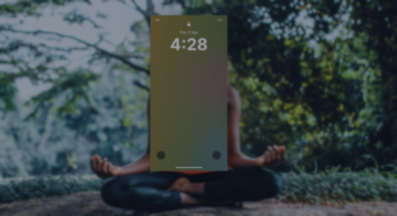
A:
4.28
